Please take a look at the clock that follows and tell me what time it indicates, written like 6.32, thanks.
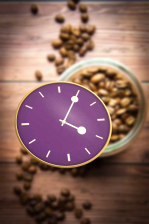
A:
4.05
